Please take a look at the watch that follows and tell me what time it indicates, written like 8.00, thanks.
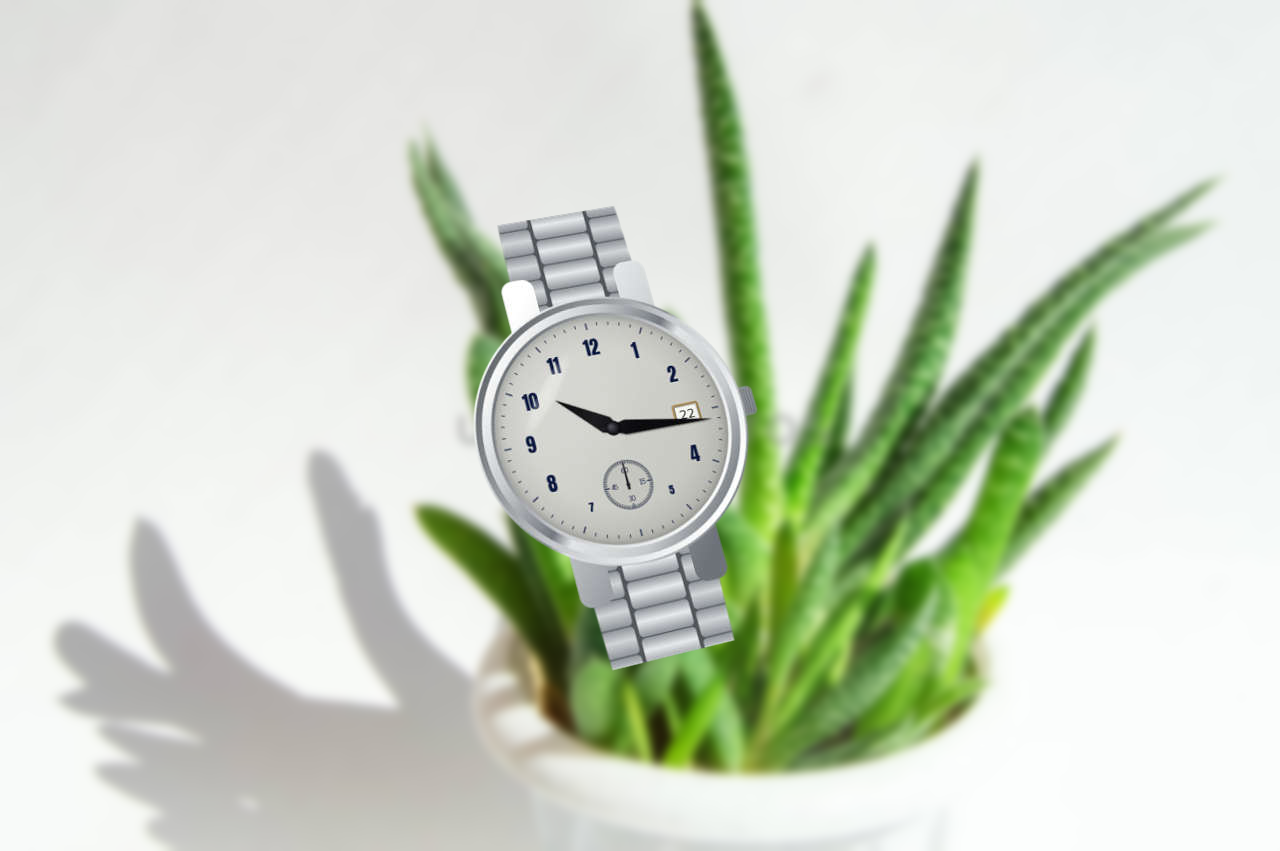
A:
10.16
